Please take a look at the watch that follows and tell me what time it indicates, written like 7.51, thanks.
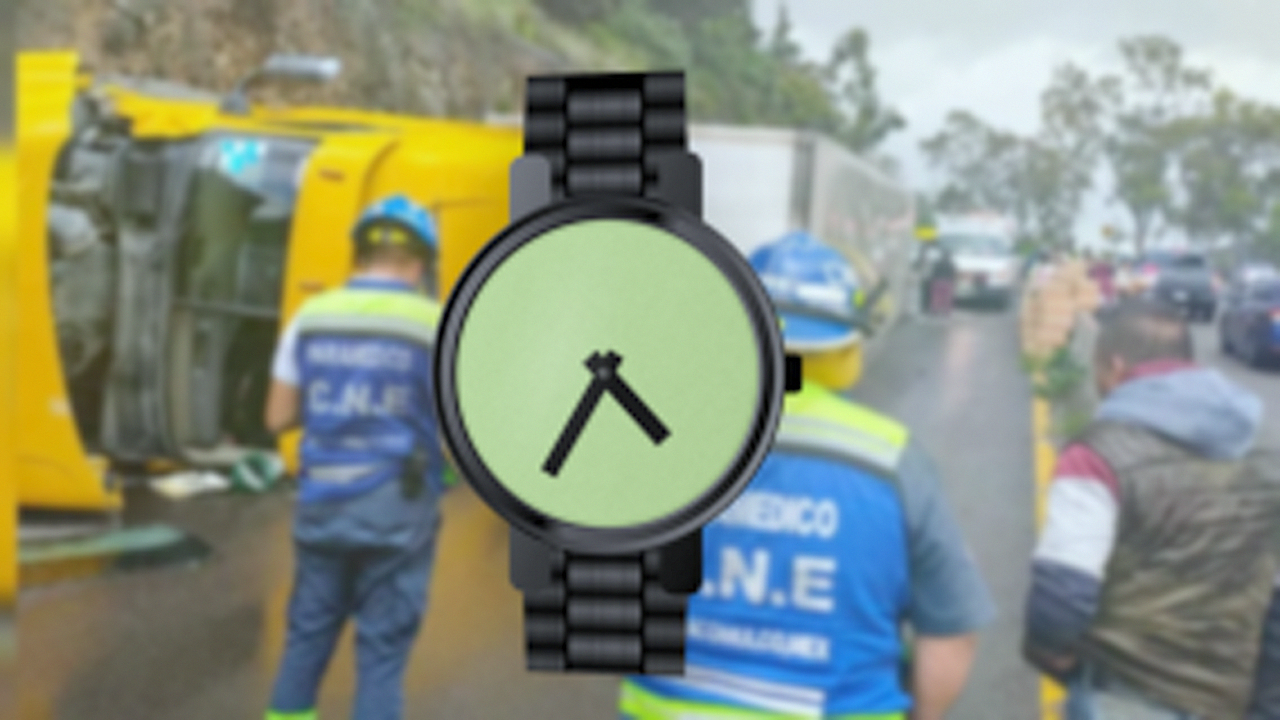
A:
4.35
